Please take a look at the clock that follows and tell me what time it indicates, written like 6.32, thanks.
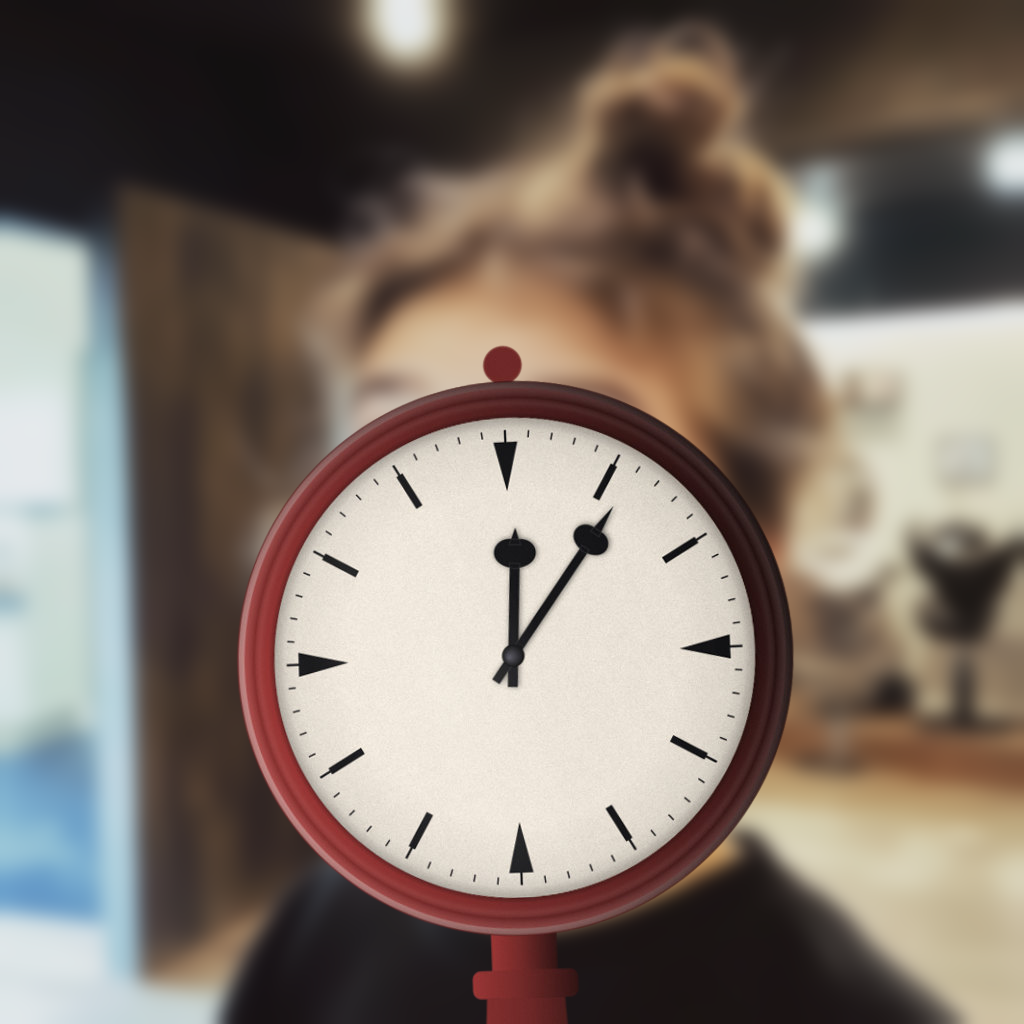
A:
12.06
